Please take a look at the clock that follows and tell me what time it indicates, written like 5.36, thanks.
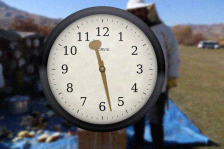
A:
11.28
